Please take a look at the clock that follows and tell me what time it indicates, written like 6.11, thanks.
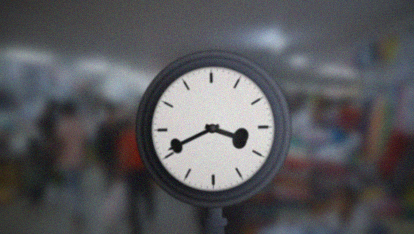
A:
3.41
